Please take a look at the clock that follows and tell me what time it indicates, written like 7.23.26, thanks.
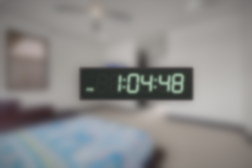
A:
1.04.48
